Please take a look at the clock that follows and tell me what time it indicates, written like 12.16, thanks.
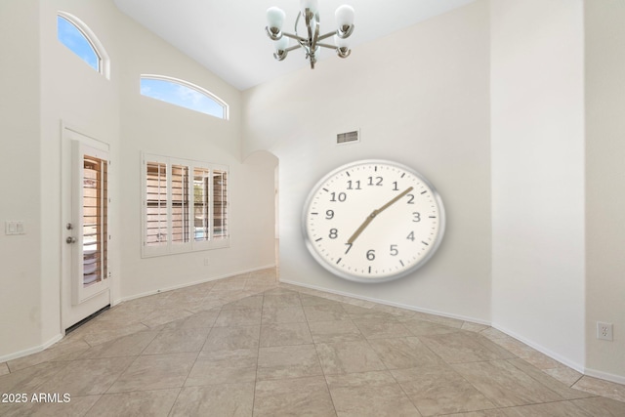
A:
7.08
